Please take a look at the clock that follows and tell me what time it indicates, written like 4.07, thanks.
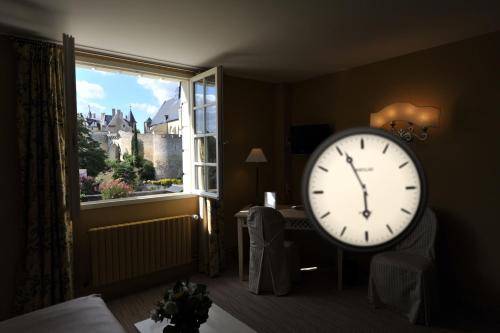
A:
5.56
